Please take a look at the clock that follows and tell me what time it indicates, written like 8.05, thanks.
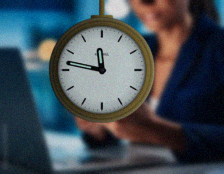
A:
11.47
